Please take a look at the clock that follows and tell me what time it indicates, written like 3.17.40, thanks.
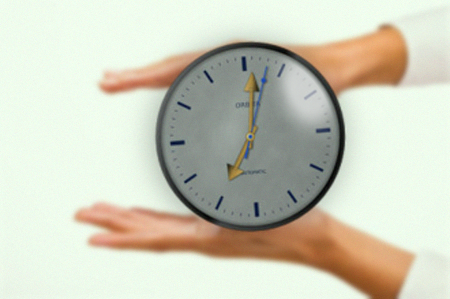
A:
7.01.03
